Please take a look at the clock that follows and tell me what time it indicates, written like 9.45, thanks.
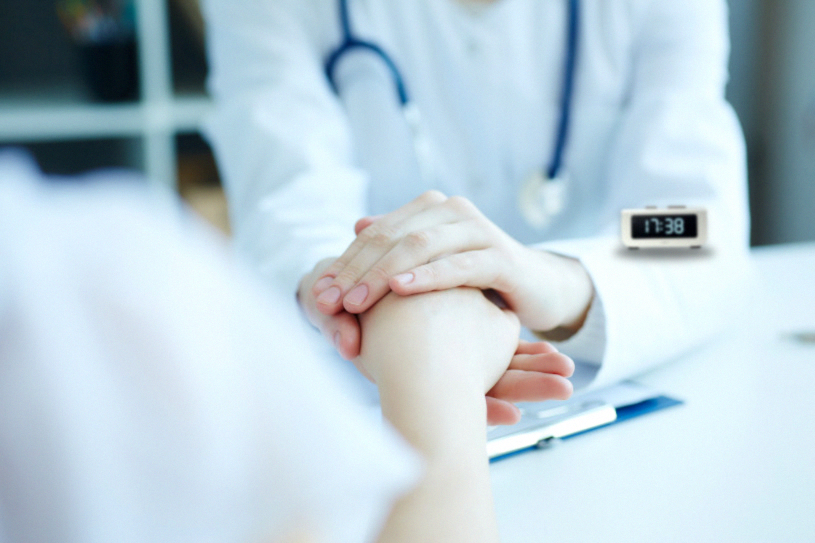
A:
17.38
